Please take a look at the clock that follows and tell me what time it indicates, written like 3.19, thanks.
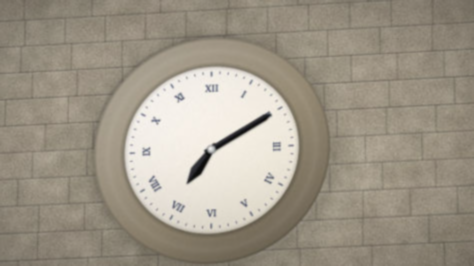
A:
7.10
